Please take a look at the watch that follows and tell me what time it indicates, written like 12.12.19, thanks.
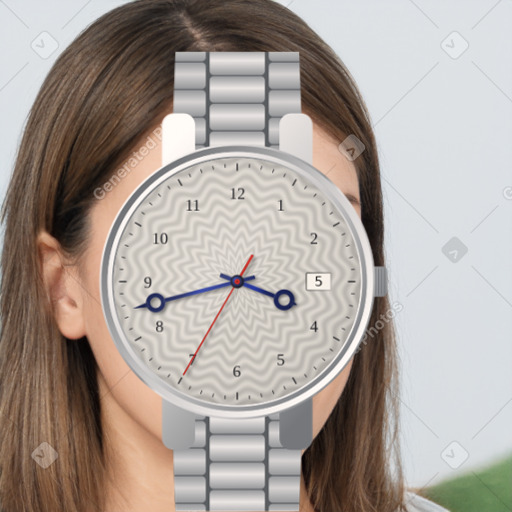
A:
3.42.35
